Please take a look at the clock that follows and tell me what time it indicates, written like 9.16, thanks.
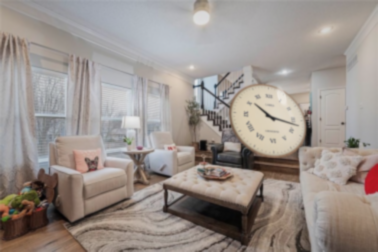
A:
10.17
